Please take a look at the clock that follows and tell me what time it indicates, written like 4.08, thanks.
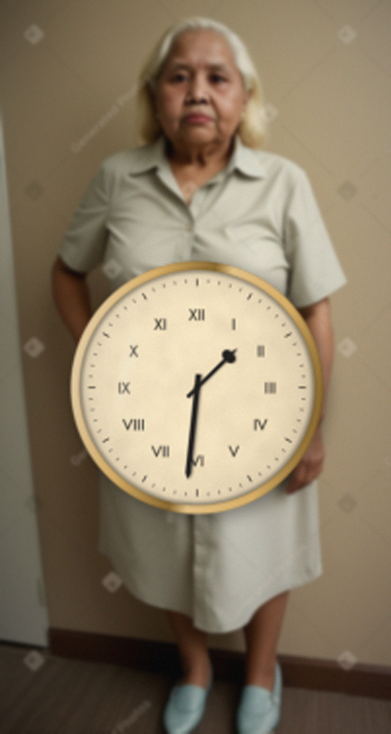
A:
1.31
